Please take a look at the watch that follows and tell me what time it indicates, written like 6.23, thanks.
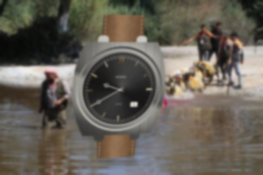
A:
9.40
